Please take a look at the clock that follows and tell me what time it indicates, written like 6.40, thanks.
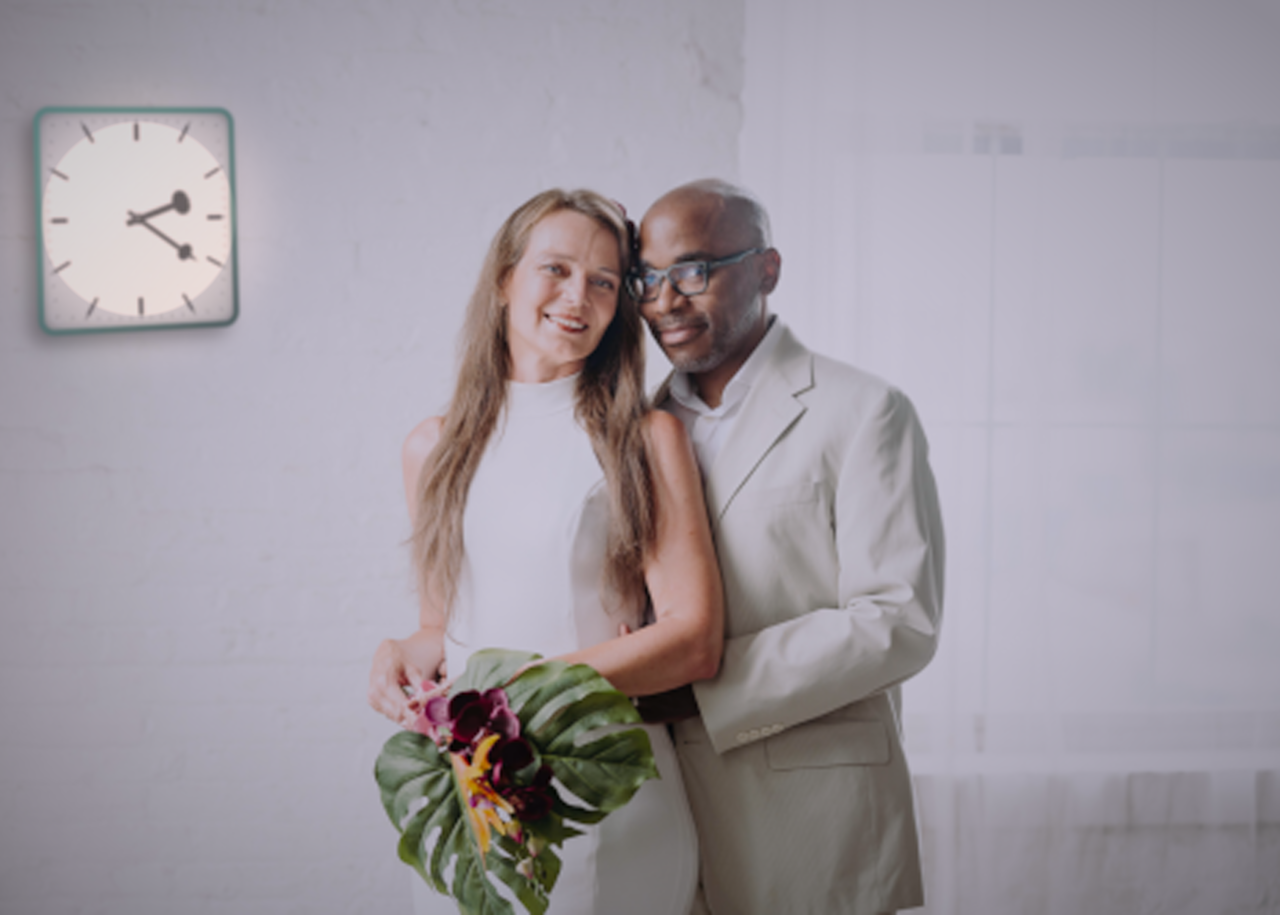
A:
2.21
